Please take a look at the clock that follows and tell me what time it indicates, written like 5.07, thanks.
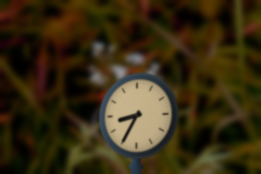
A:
8.35
